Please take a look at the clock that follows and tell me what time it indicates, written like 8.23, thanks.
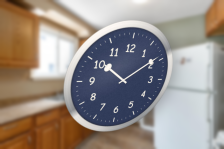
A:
10.09
